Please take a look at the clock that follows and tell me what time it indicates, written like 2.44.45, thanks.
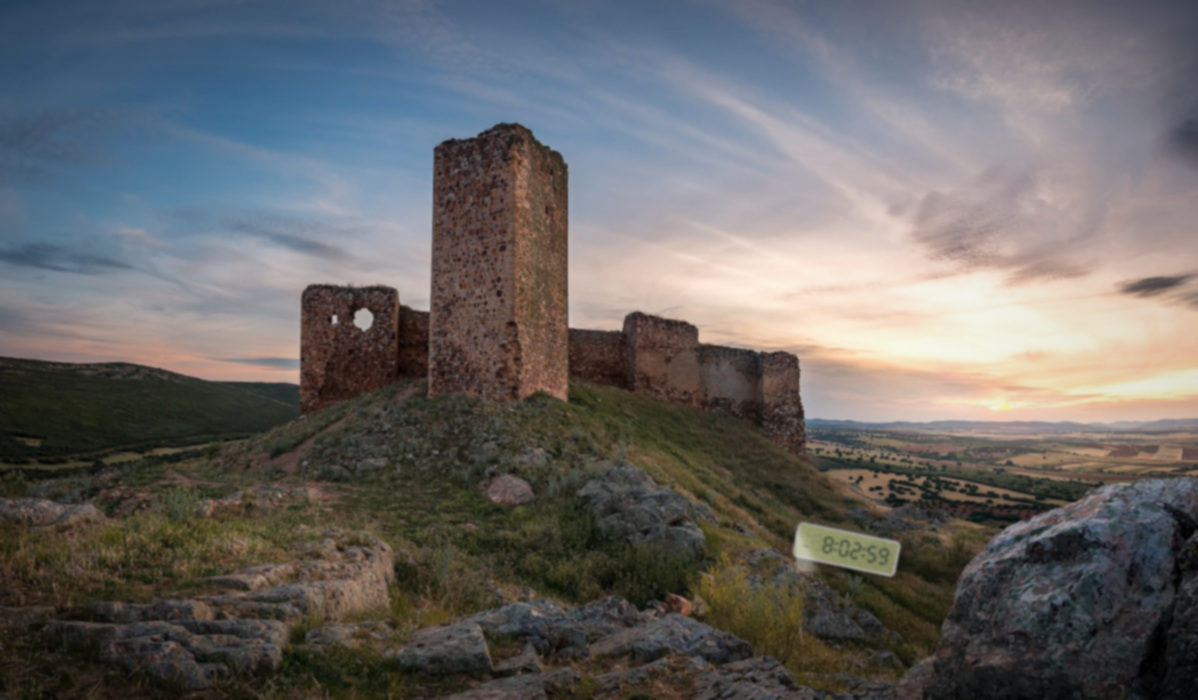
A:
8.02.59
